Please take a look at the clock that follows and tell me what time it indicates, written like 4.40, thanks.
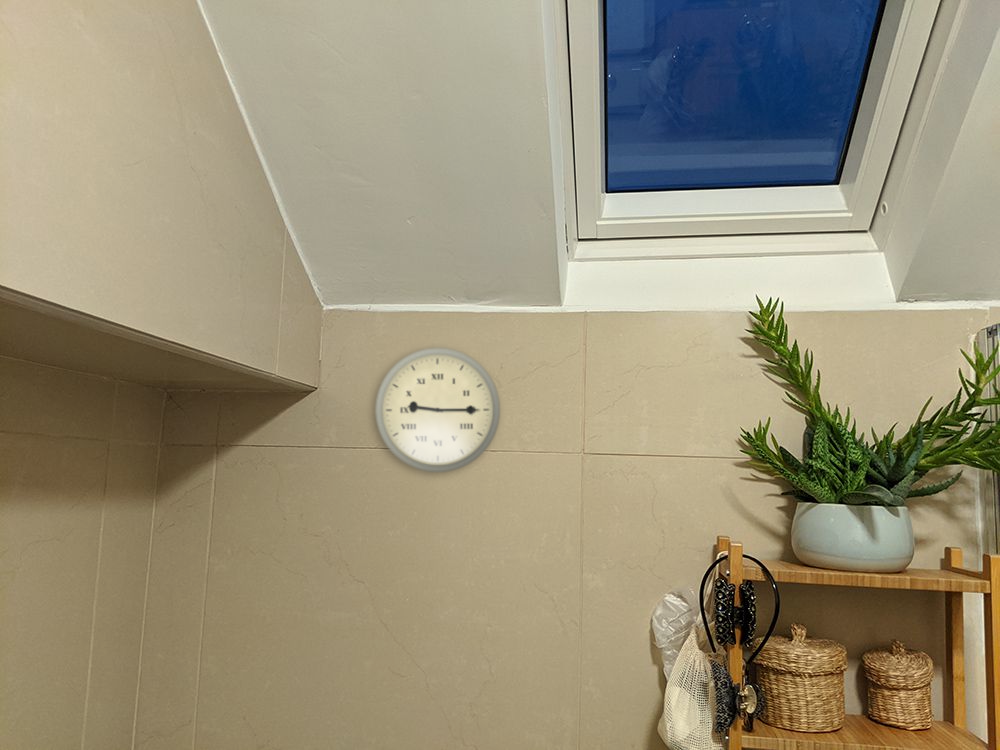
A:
9.15
